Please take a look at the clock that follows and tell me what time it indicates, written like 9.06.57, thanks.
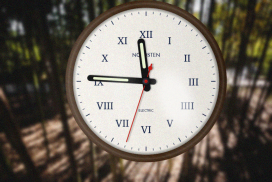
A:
11.45.33
